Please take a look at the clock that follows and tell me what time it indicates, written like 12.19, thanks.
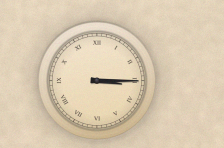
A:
3.15
